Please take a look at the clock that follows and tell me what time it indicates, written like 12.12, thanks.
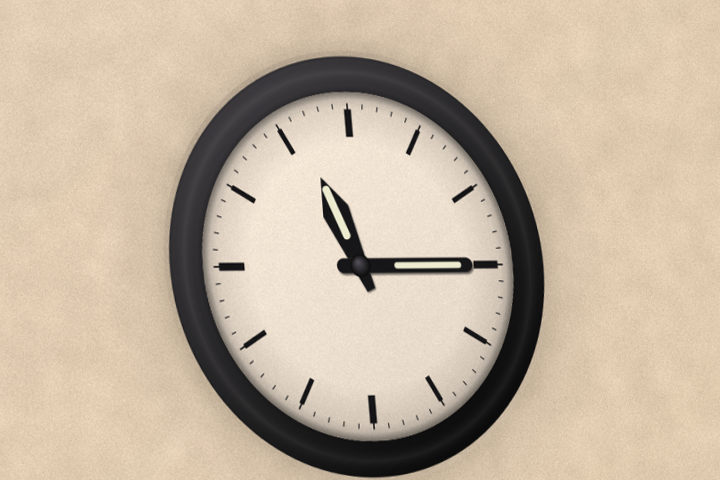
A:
11.15
